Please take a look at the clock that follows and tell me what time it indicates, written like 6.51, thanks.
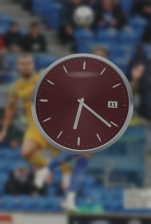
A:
6.21
